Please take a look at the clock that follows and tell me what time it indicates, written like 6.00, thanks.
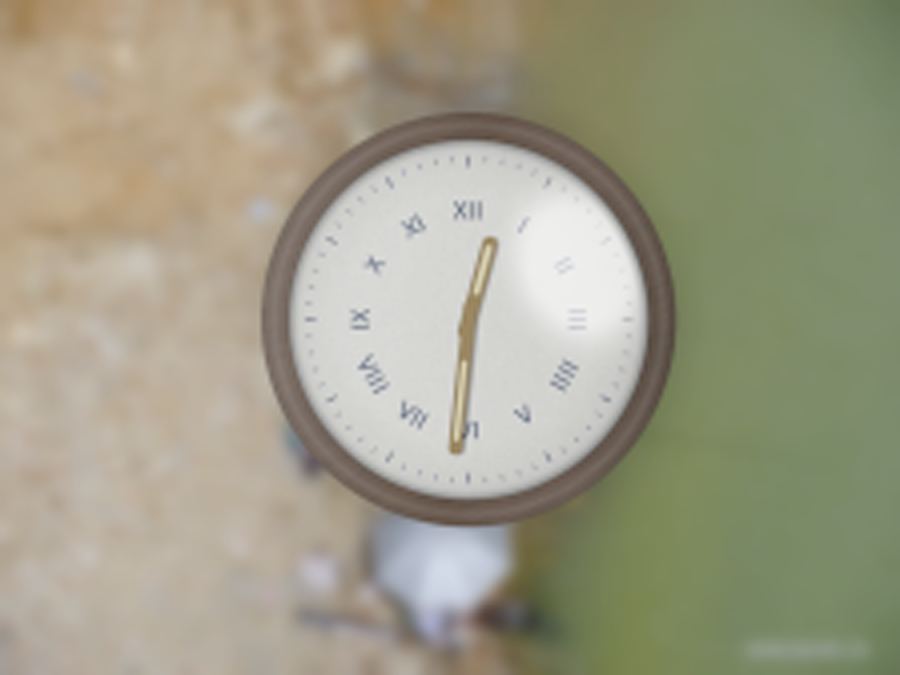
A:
12.31
